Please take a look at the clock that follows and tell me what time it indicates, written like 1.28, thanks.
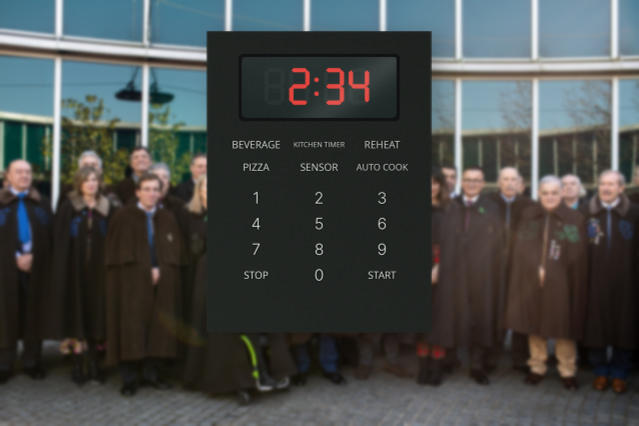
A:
2.34
